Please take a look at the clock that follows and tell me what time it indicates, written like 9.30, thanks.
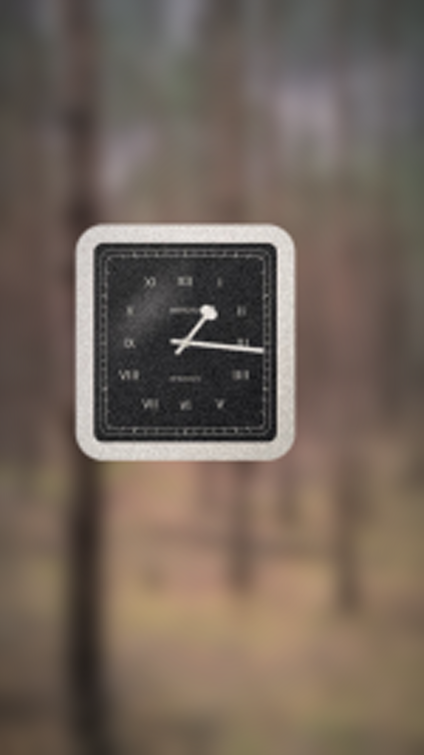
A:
1.16
